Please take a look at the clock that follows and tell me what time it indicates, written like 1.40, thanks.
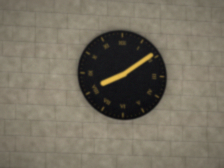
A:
8.09
